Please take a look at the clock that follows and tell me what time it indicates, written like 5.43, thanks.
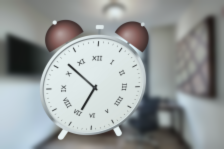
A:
6.52
